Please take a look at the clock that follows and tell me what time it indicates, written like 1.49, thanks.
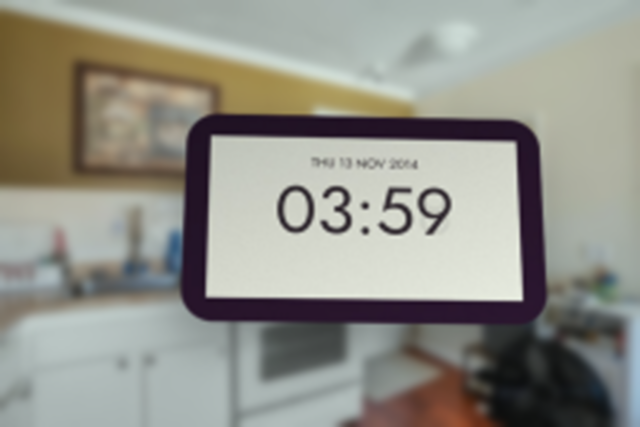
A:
3.59
